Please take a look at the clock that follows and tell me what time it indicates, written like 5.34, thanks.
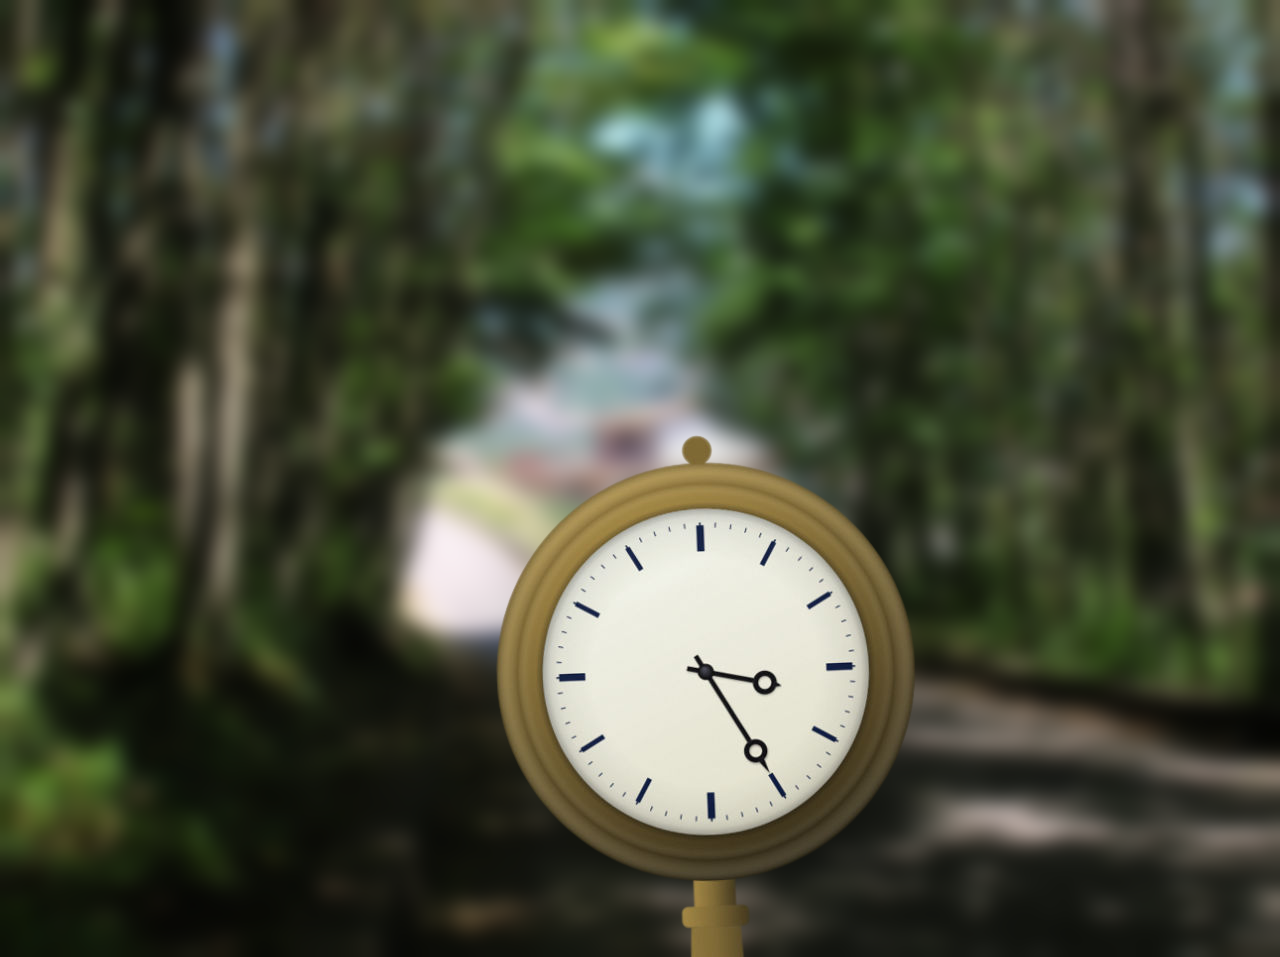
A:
3.25
